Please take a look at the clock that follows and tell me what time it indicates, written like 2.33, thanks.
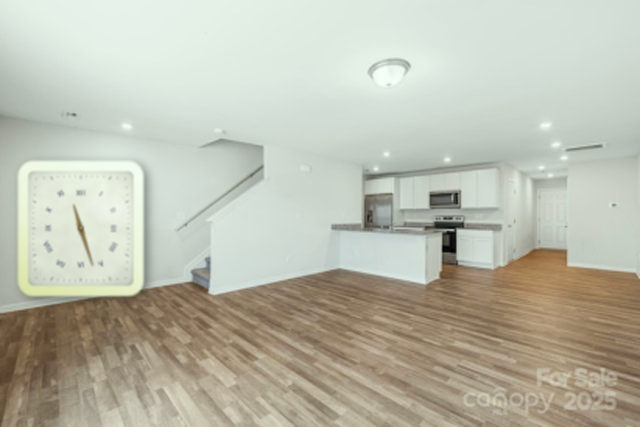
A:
11.27
